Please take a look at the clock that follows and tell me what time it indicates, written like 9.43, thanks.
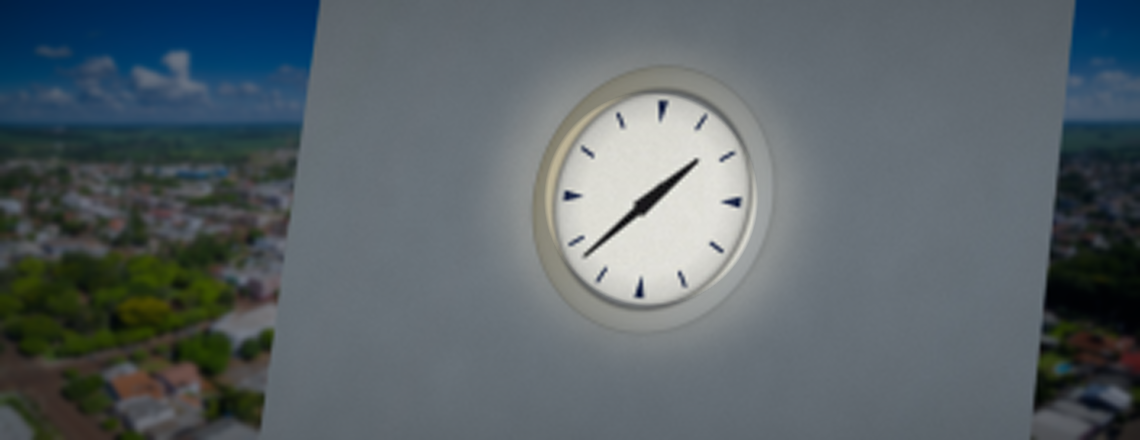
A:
1.38
